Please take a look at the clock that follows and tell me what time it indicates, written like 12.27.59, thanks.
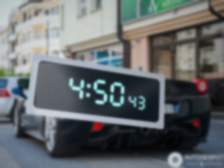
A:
4.50.43
